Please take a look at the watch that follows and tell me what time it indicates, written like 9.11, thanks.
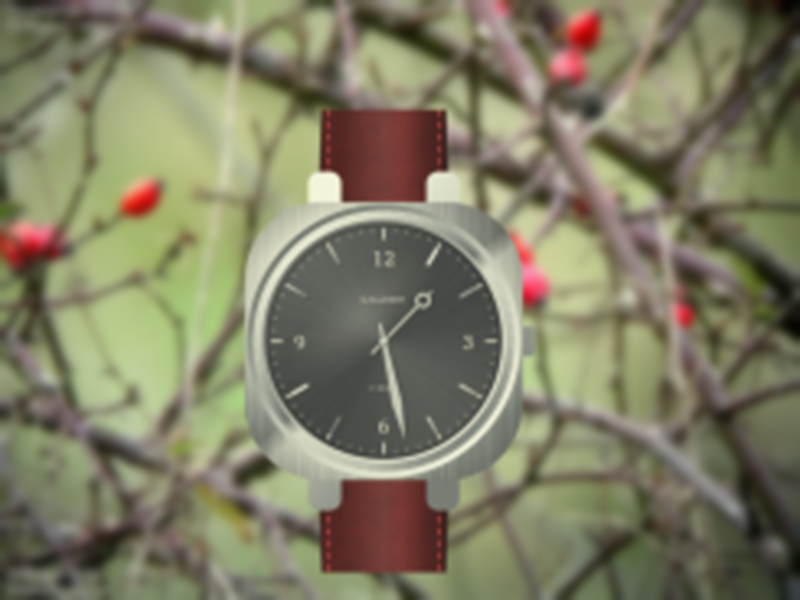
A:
1.28
